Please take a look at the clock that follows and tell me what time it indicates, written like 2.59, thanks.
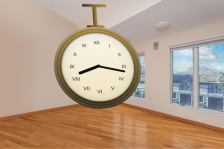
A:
8.17
